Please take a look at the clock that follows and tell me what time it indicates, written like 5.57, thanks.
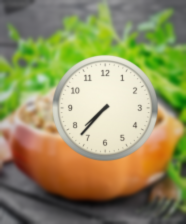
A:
7.37
